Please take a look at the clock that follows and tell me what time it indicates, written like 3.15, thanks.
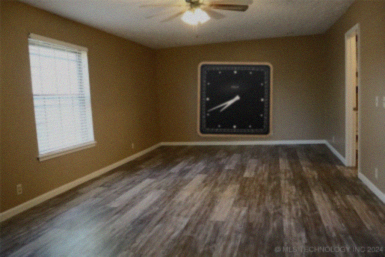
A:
7.41
